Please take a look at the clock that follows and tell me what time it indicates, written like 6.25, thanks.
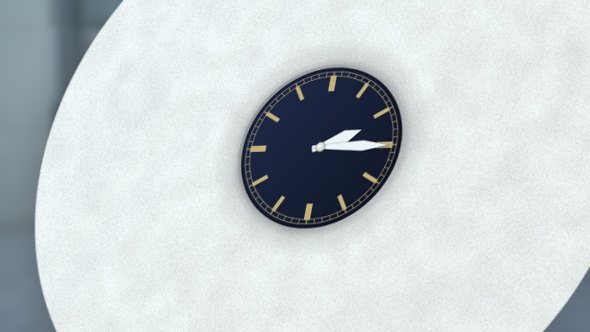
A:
2.15
